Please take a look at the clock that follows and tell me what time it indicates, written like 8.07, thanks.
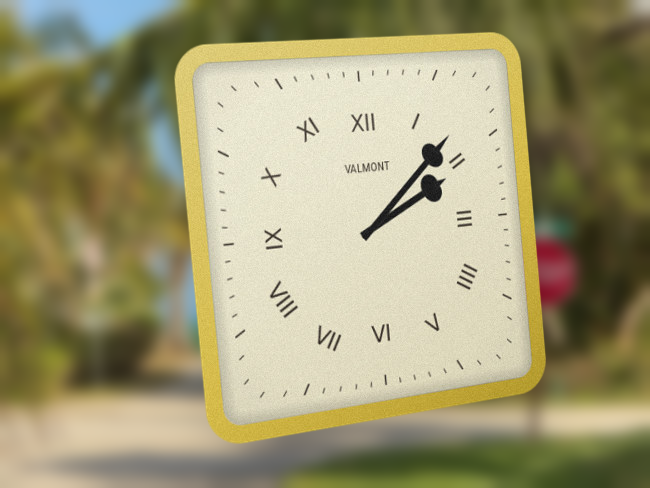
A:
2.08
